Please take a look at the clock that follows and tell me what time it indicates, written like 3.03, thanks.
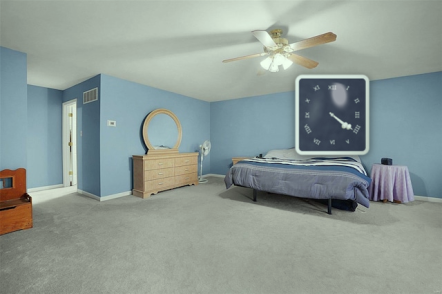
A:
4.21
